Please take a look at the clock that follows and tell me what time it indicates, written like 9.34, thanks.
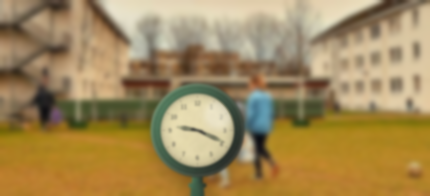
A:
9.19
